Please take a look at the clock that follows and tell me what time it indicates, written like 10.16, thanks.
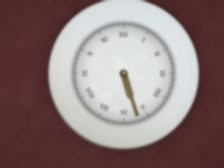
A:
5.27
